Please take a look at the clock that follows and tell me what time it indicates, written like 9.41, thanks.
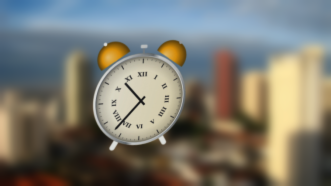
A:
10.37
